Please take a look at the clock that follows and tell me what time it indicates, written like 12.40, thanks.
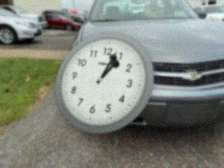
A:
1.03
